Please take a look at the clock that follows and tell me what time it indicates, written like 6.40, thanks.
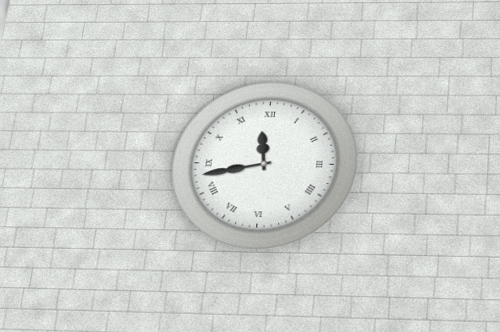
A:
11.43
